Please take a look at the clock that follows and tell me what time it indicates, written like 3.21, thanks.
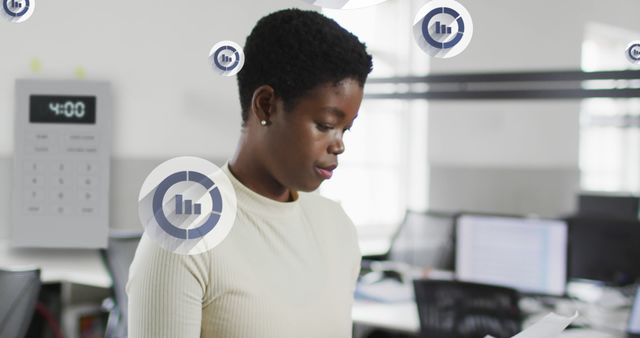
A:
4.00
